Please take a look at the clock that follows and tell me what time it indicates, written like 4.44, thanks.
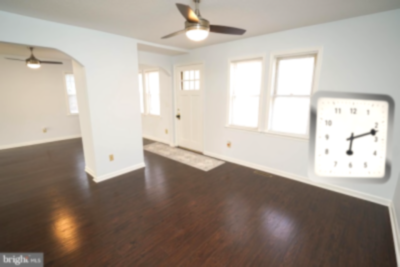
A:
6.12
